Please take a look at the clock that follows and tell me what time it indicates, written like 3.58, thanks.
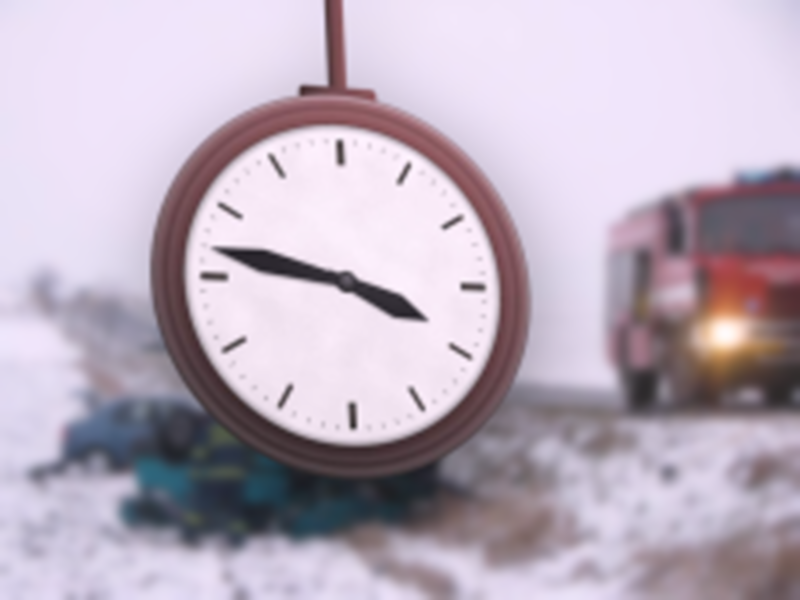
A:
3.47
